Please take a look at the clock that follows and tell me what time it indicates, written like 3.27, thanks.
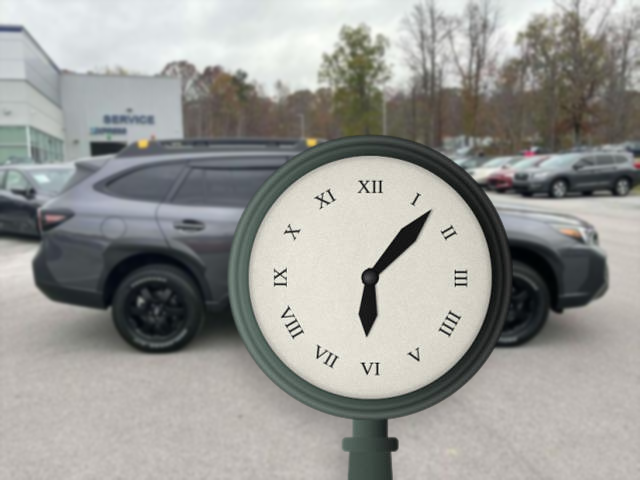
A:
6.07
